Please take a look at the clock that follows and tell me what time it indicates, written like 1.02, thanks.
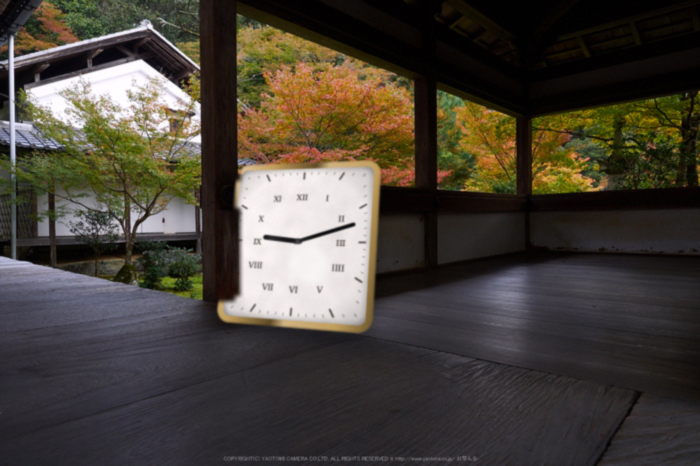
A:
9.12
